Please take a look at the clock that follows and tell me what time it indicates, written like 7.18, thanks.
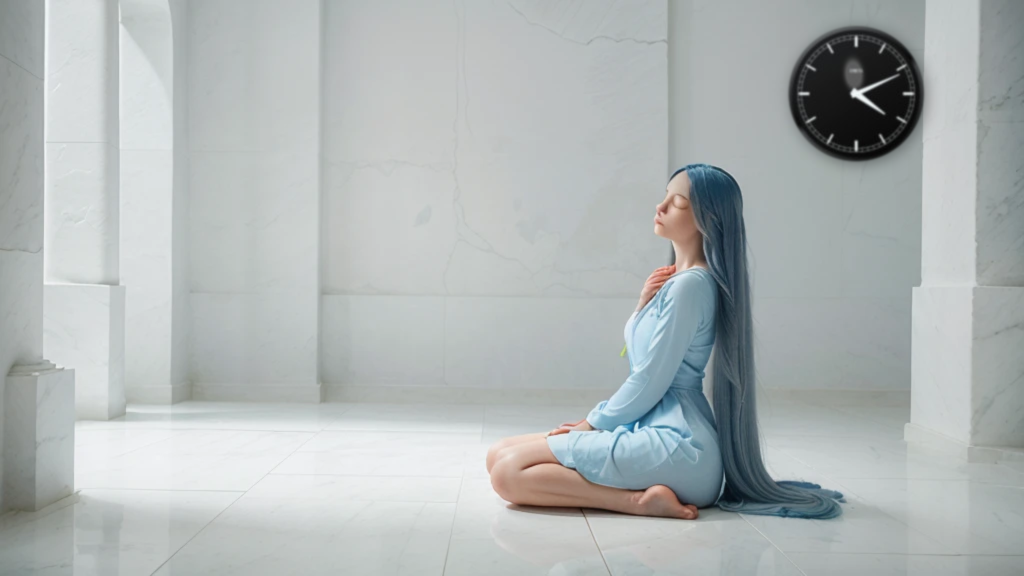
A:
4.11
